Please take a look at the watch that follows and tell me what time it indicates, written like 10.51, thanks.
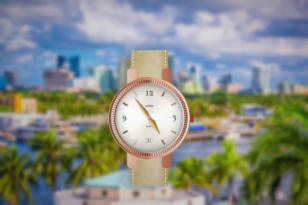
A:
4.54
